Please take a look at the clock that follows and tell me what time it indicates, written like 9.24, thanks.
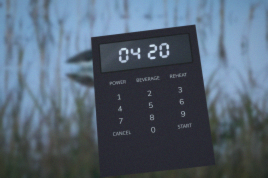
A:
4.20
